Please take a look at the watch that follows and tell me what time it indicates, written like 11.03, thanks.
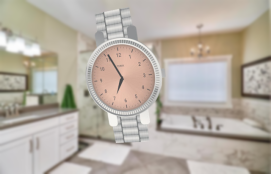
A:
6.56
